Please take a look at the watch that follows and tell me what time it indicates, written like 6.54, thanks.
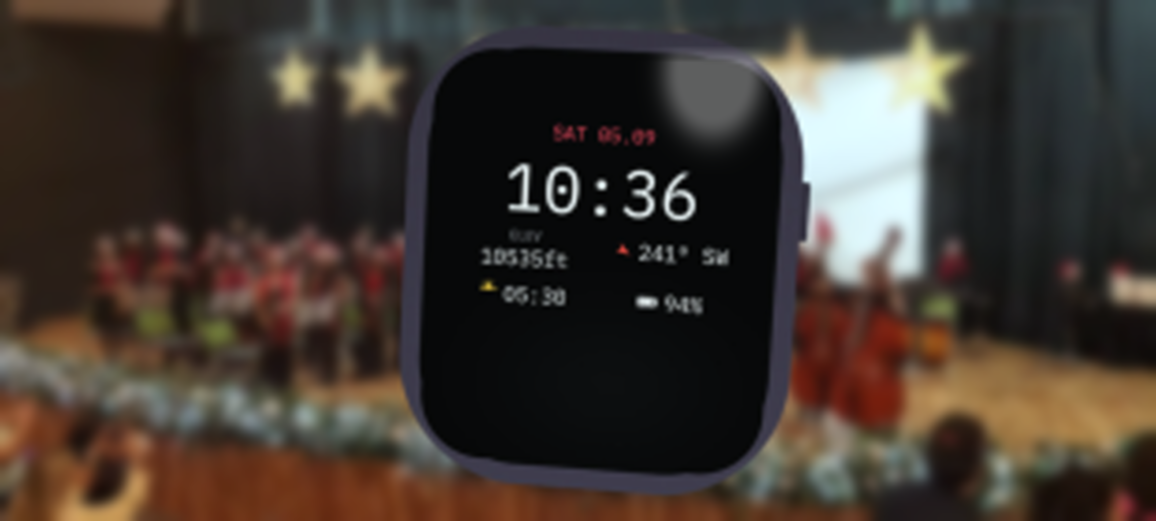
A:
10.36
